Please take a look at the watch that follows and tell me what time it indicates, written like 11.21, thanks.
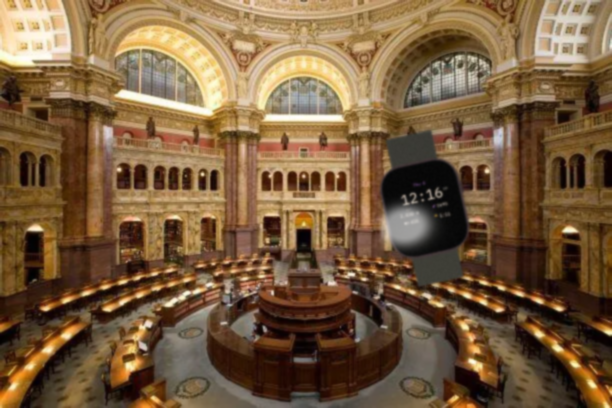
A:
12.16
